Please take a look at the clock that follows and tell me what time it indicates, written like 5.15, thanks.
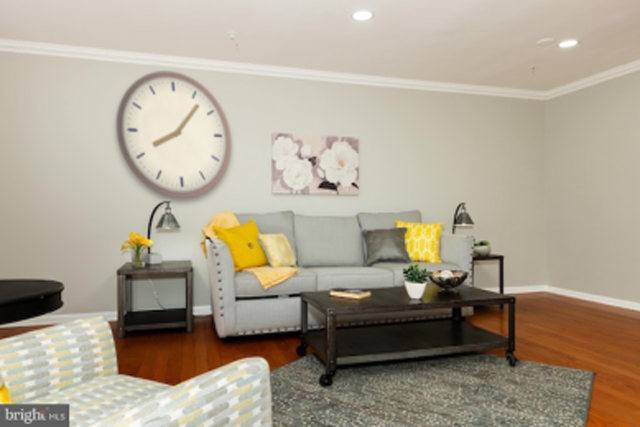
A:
8.07
